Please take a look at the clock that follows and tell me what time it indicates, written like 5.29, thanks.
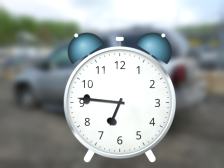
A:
6.46
